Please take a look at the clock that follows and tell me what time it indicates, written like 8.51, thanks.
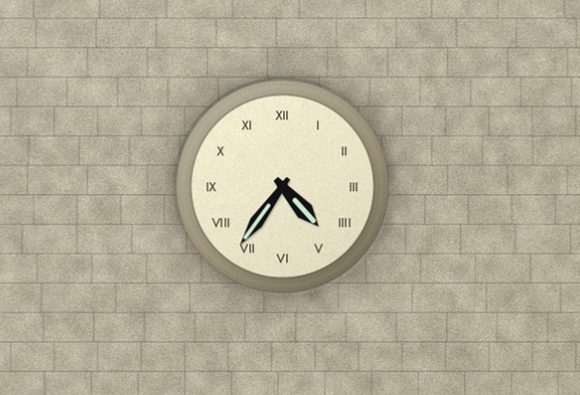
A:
4.36
